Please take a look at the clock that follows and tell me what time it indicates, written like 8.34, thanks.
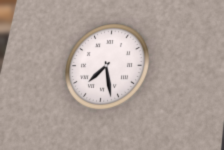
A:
7.27
